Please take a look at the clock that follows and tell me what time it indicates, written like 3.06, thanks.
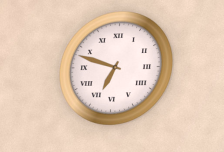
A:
6.48
